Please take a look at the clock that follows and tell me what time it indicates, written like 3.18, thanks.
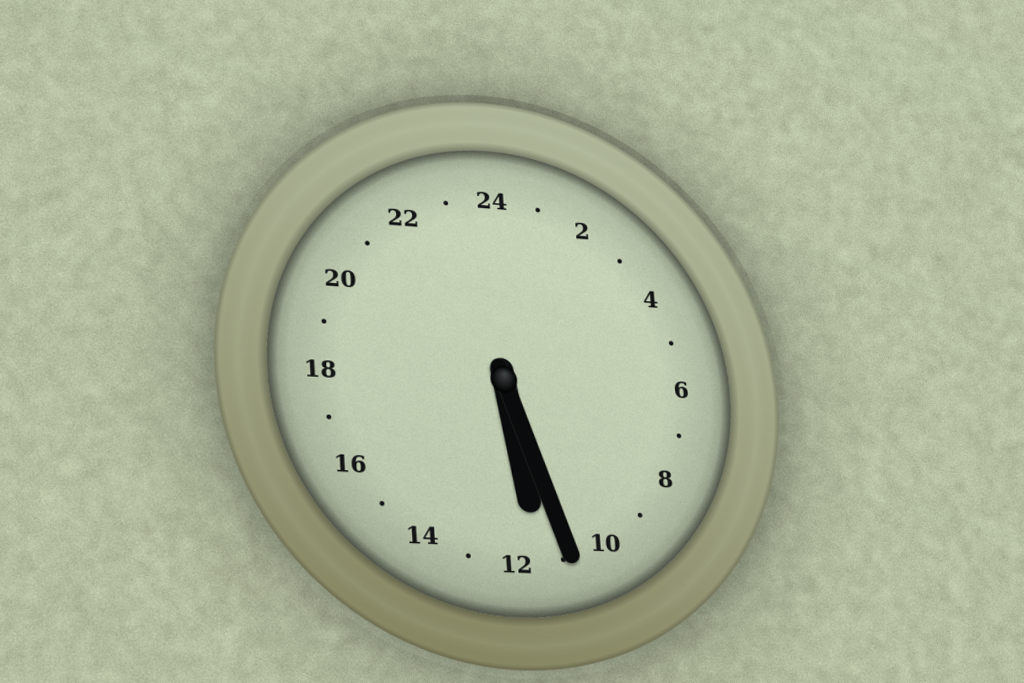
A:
11.27
